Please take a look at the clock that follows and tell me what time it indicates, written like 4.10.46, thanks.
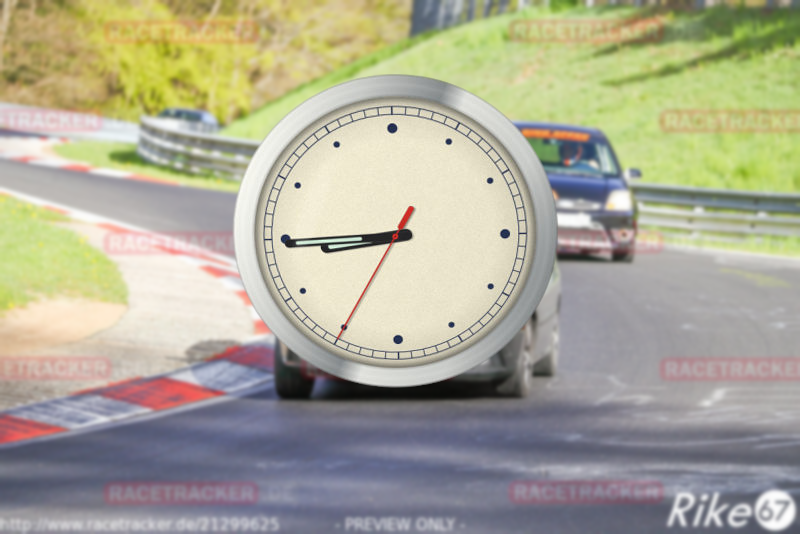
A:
8.44.35
